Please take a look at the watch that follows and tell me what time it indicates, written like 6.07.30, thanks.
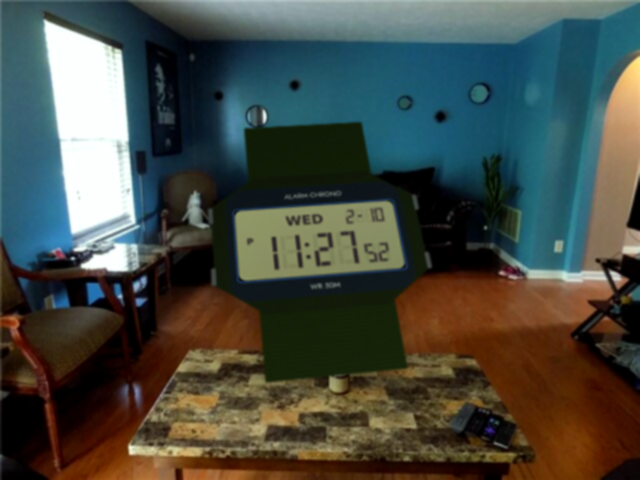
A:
11.27.52
